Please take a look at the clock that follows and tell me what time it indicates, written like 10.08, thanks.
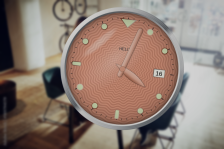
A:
4.03
